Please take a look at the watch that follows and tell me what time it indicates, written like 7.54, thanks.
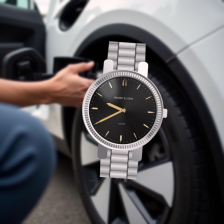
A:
9.40
